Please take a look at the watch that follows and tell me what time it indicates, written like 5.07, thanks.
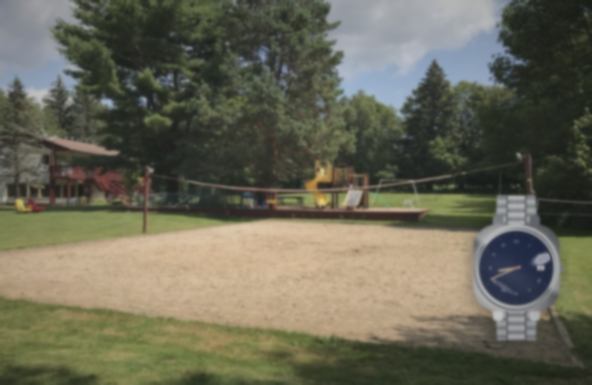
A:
8.41
